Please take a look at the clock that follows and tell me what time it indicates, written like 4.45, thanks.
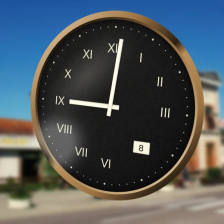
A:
9.01
